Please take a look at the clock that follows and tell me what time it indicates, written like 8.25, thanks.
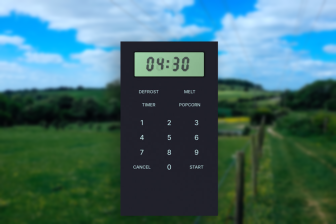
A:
4.30
